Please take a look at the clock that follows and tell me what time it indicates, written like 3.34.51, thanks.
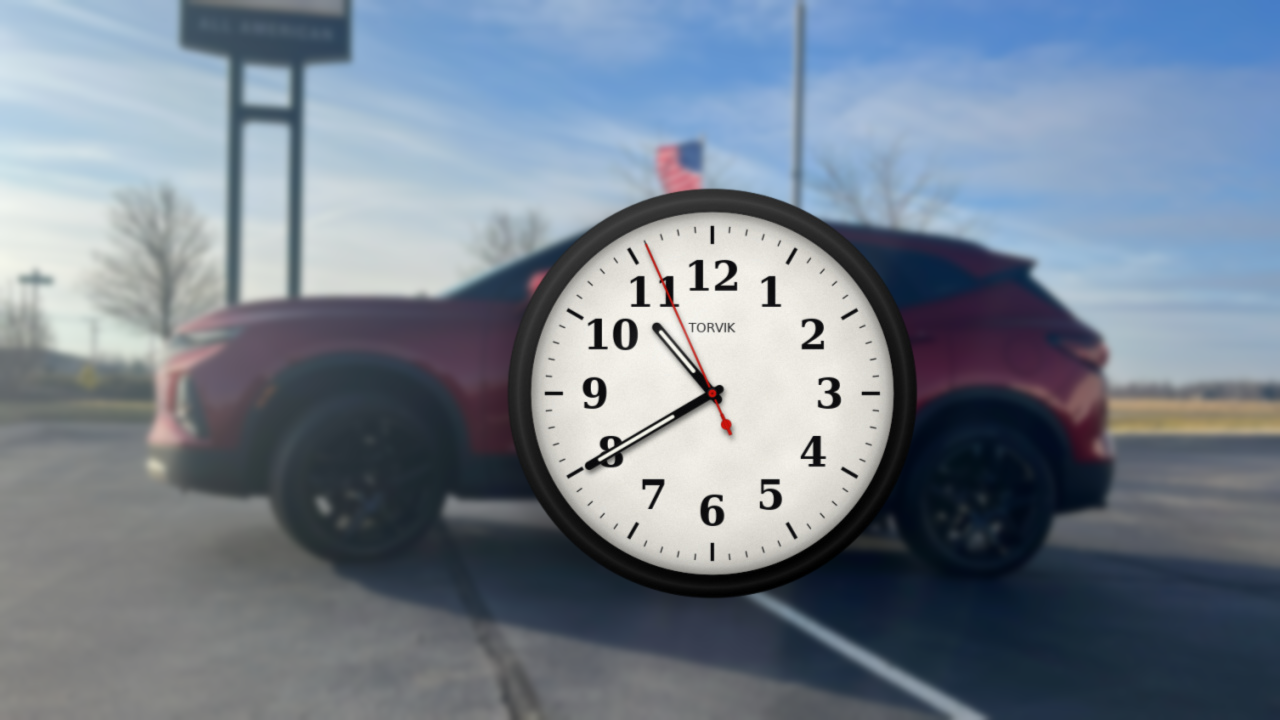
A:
10.39.56
